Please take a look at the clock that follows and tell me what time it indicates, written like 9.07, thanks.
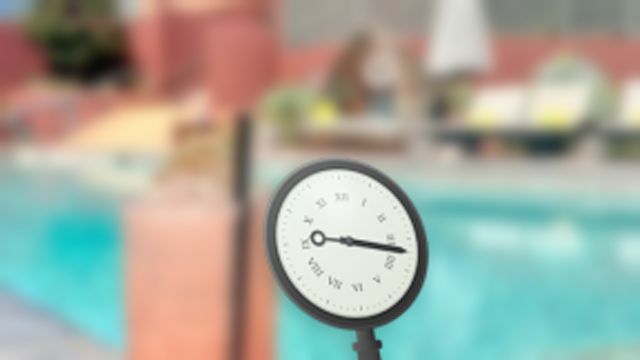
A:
9.17
